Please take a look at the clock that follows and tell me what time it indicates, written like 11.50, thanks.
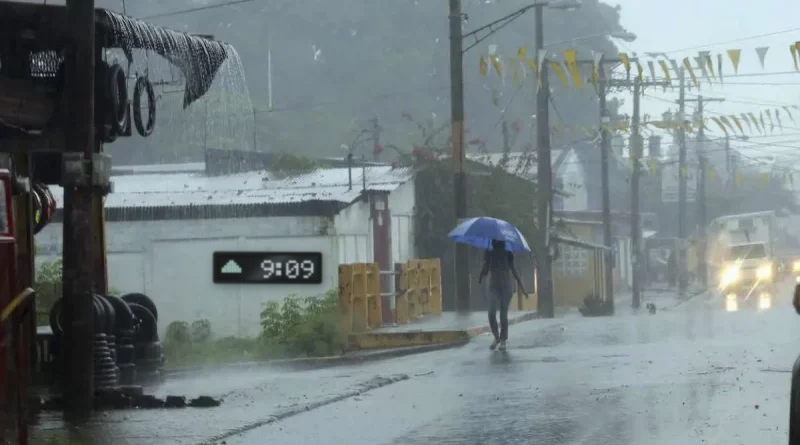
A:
9.09
